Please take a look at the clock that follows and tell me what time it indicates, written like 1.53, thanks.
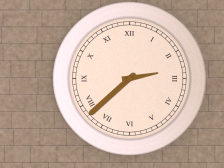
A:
2.38
